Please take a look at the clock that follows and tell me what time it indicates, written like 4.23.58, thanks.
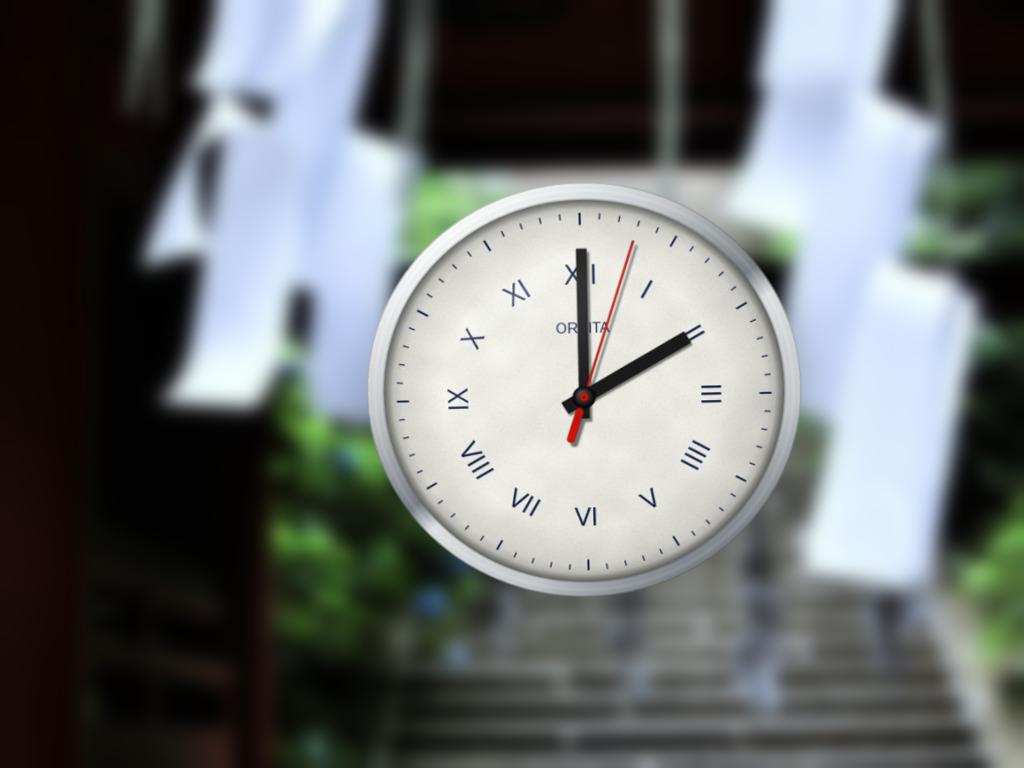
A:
2.00.03
